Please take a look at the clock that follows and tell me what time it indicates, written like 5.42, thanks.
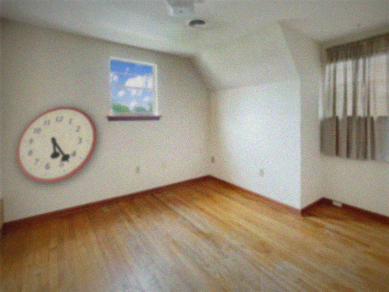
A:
5.23
